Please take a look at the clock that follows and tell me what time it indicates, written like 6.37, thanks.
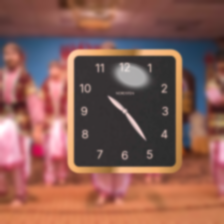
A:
10.24
